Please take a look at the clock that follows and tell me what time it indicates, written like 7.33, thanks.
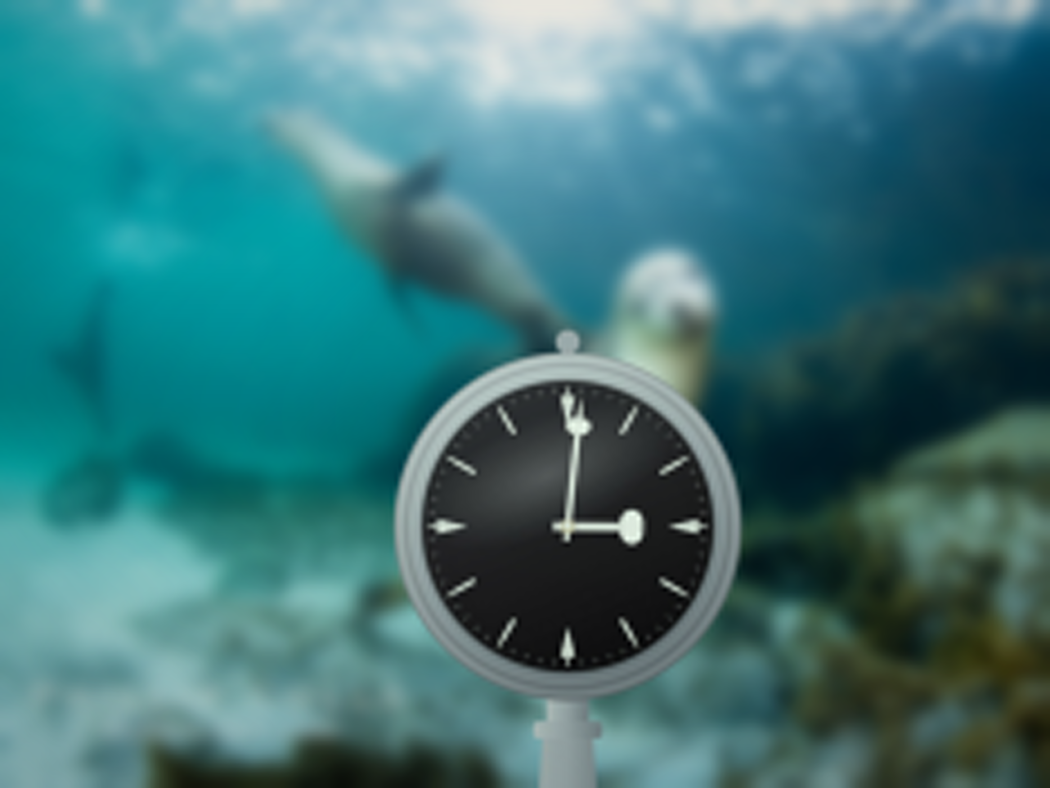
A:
3.01
